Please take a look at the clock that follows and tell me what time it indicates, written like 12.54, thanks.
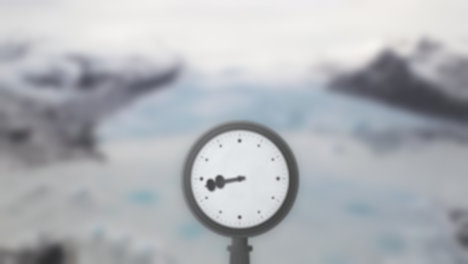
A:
8.43
